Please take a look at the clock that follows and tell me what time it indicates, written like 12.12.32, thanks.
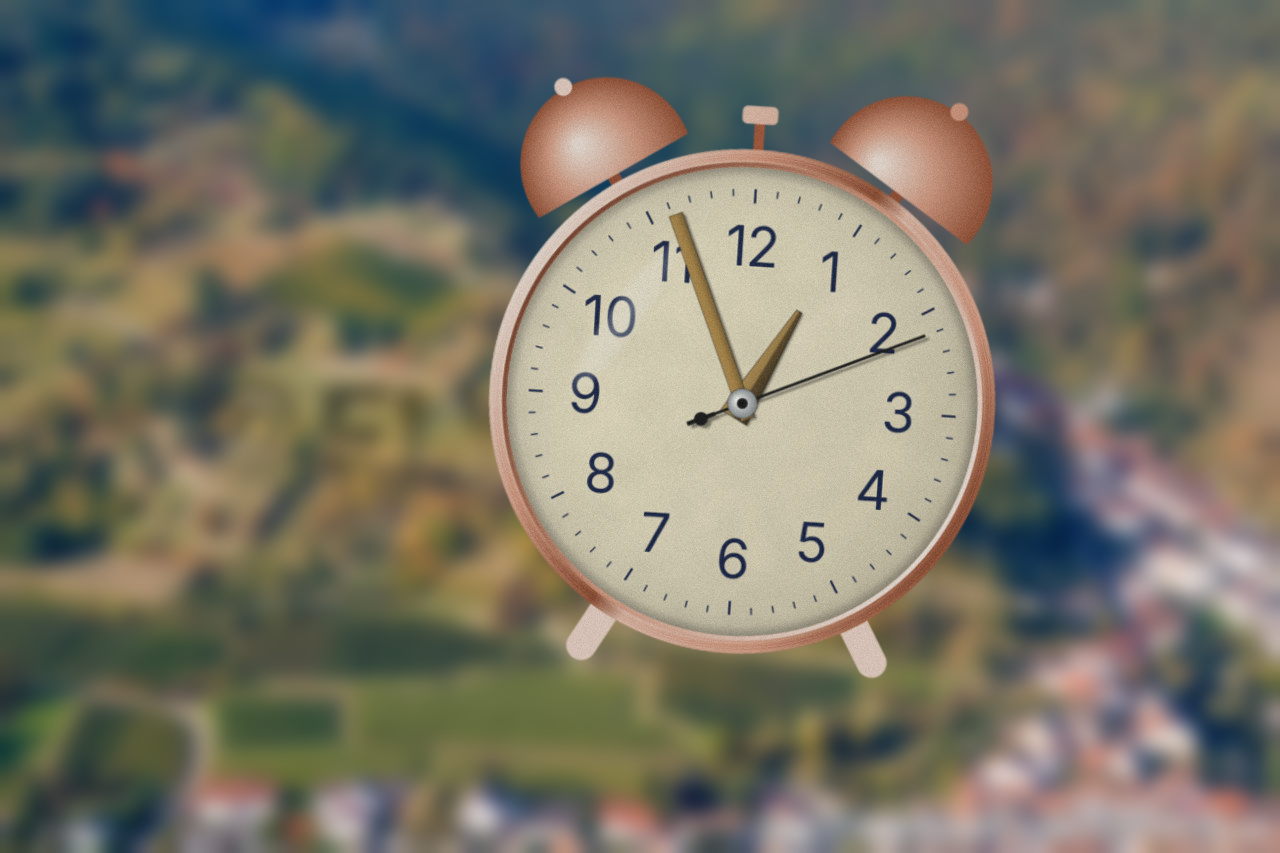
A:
12.56.11
